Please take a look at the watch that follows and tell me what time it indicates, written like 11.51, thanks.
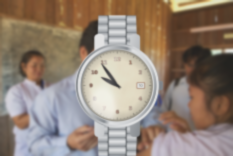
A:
9.54
